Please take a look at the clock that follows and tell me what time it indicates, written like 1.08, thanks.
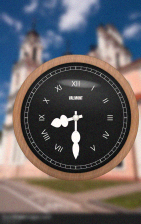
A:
8.30
